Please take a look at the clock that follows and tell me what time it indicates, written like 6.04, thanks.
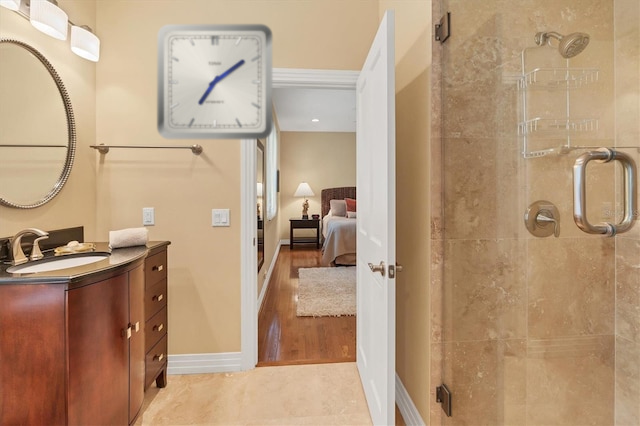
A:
7.09
